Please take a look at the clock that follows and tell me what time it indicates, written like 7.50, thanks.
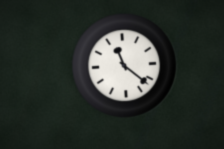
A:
11.22
